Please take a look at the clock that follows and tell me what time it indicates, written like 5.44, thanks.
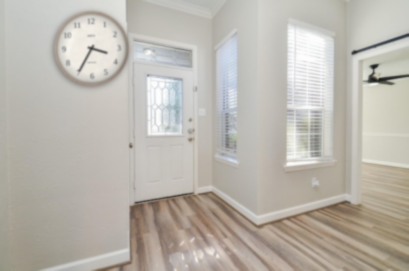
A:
3.35
